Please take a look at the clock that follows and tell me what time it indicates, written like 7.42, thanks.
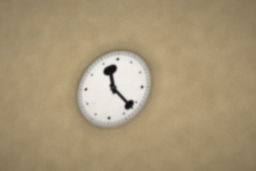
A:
11.22
